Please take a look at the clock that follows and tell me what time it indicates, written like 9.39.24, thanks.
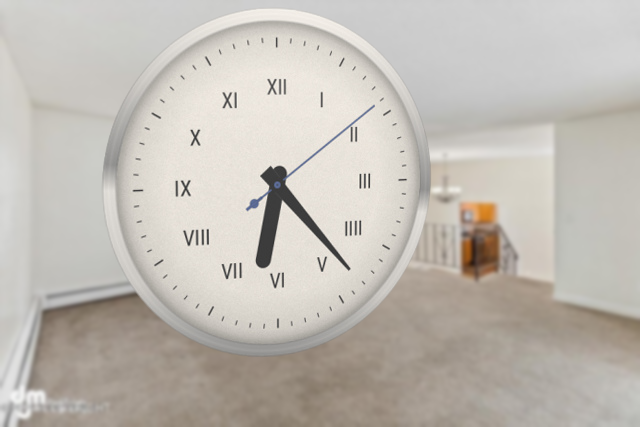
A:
6.23.09
